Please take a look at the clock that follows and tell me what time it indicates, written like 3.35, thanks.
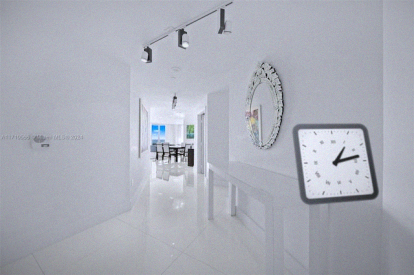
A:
1.13
